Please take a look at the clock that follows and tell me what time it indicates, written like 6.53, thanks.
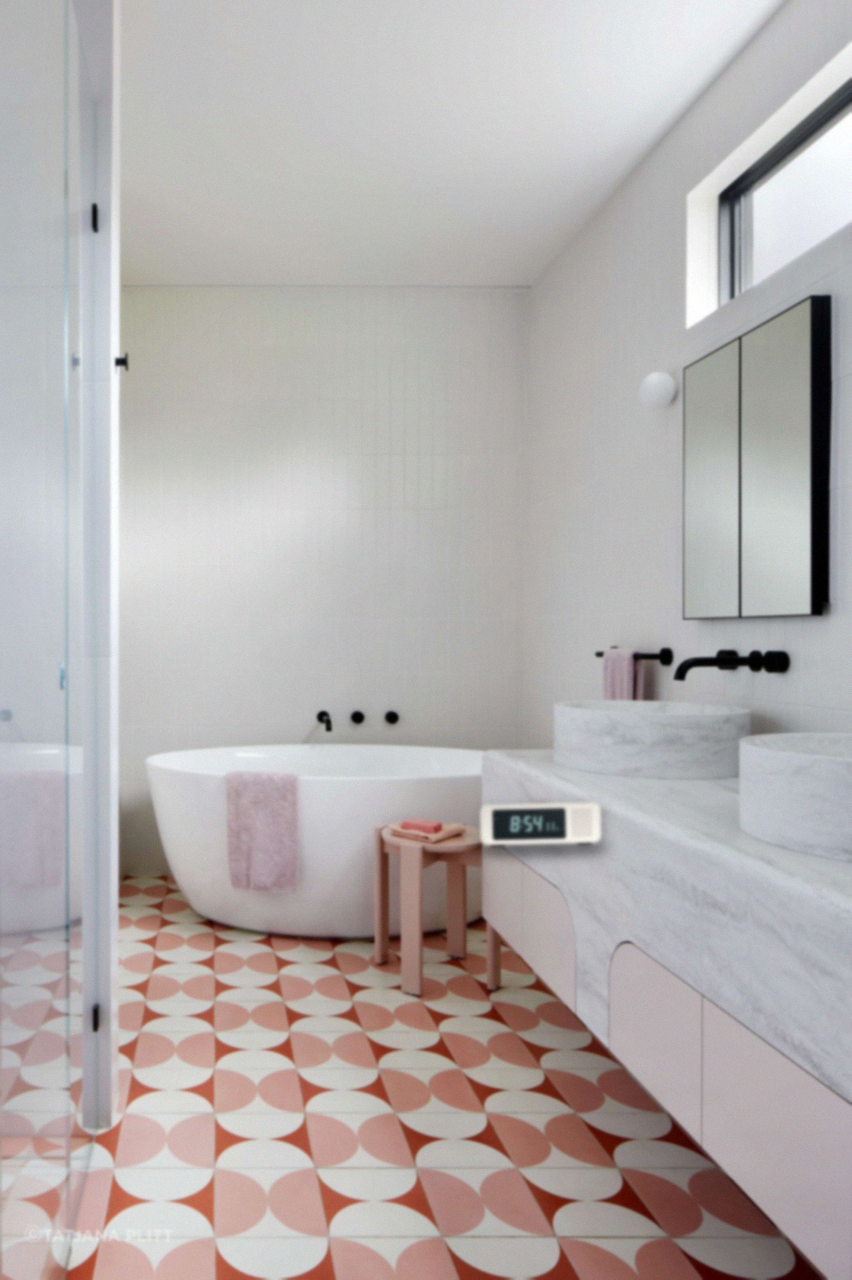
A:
8.54
